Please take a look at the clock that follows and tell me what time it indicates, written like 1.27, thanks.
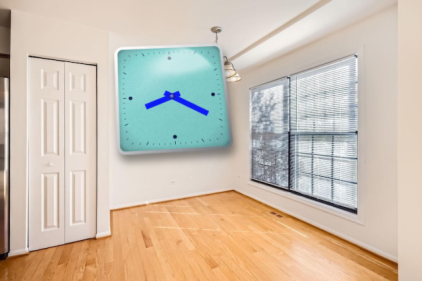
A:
8.20
